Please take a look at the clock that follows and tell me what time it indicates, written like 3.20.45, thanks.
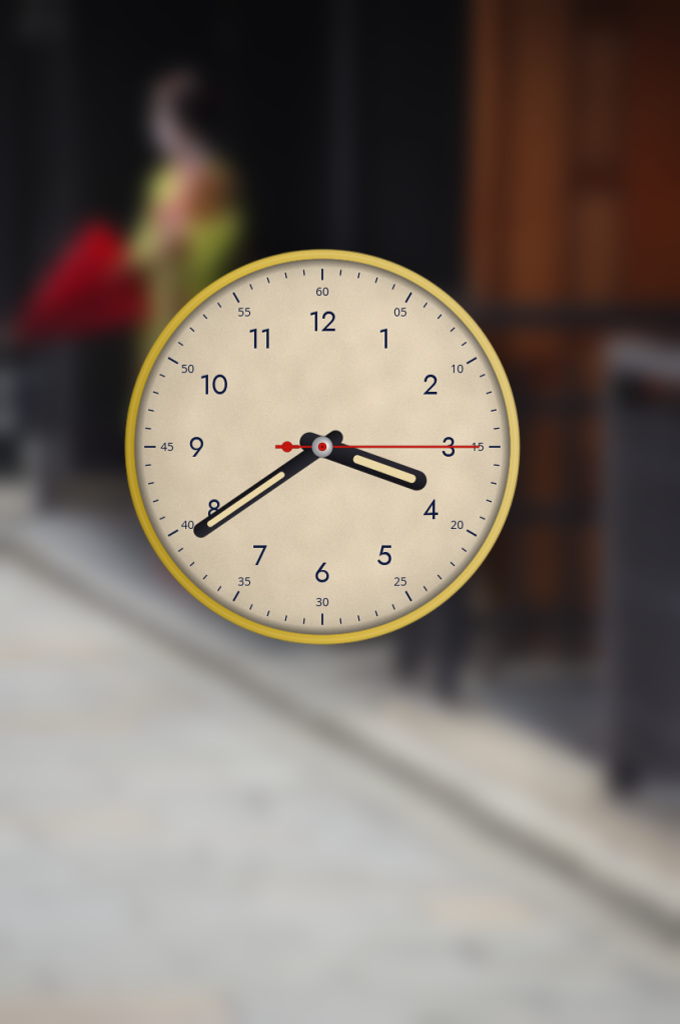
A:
3.39.15
